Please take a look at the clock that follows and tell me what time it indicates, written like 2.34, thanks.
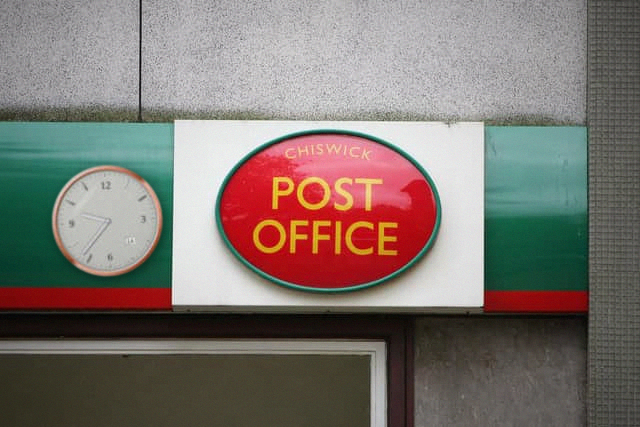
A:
9.37
